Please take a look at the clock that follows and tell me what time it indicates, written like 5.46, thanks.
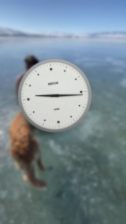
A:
9.16
